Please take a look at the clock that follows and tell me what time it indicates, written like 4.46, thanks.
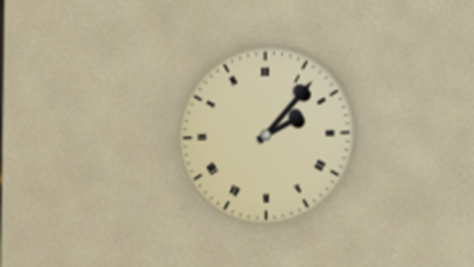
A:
2.07
